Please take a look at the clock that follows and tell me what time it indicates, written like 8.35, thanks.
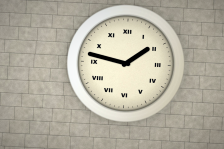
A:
1.47
